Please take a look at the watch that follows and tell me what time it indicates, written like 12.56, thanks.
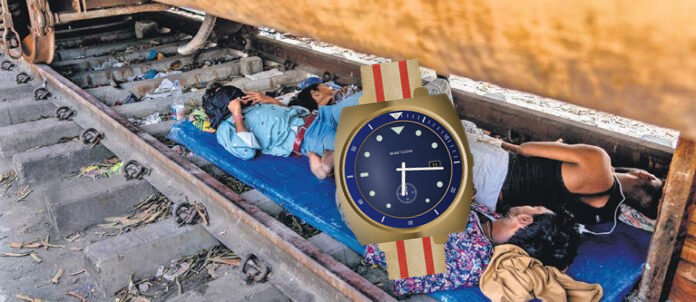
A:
6.16
